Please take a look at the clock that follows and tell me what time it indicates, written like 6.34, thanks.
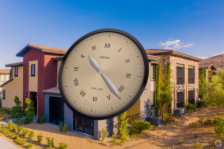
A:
10.22
